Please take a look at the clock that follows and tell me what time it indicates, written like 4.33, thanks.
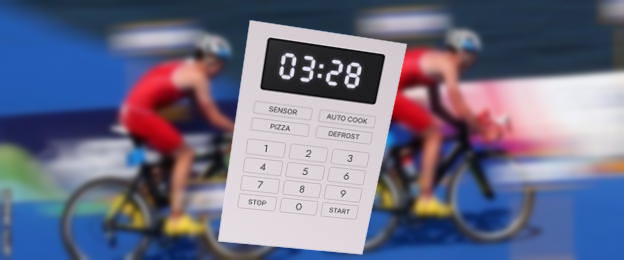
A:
3.28
